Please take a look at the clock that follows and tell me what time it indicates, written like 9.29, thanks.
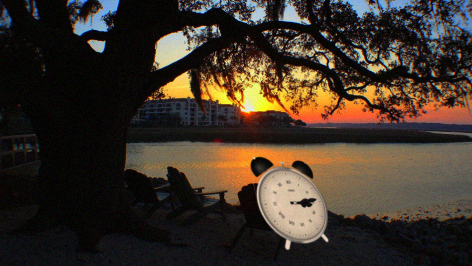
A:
3.14
